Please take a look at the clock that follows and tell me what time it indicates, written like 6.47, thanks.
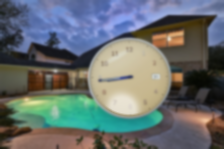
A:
8.44
